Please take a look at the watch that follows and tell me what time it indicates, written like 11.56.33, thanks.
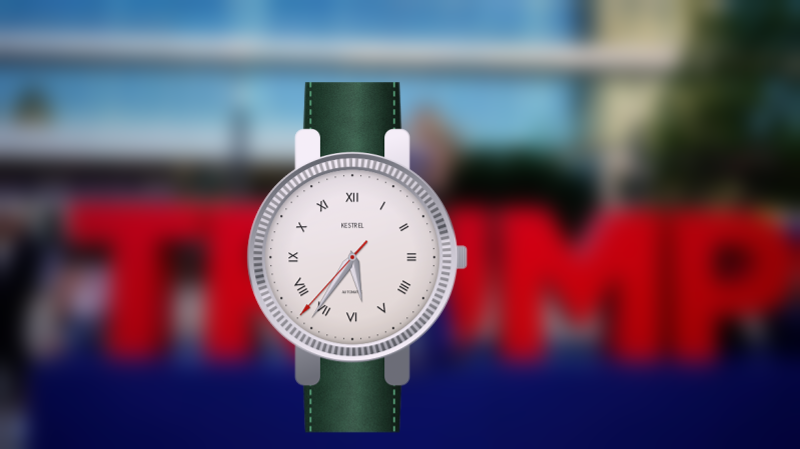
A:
5.35.37
